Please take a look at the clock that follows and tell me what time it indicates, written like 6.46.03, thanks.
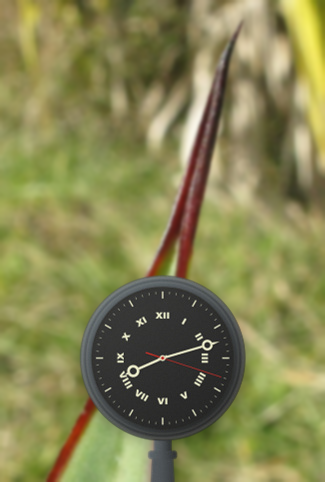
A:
8.12.18
